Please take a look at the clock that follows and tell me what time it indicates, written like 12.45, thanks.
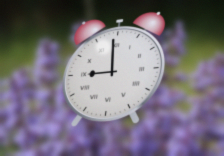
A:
8.59
